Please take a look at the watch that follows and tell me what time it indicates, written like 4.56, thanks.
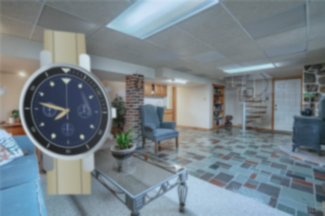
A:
7.47
